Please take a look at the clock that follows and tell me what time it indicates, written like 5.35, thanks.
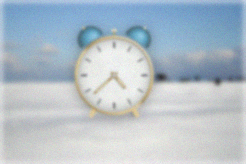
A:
4.38
